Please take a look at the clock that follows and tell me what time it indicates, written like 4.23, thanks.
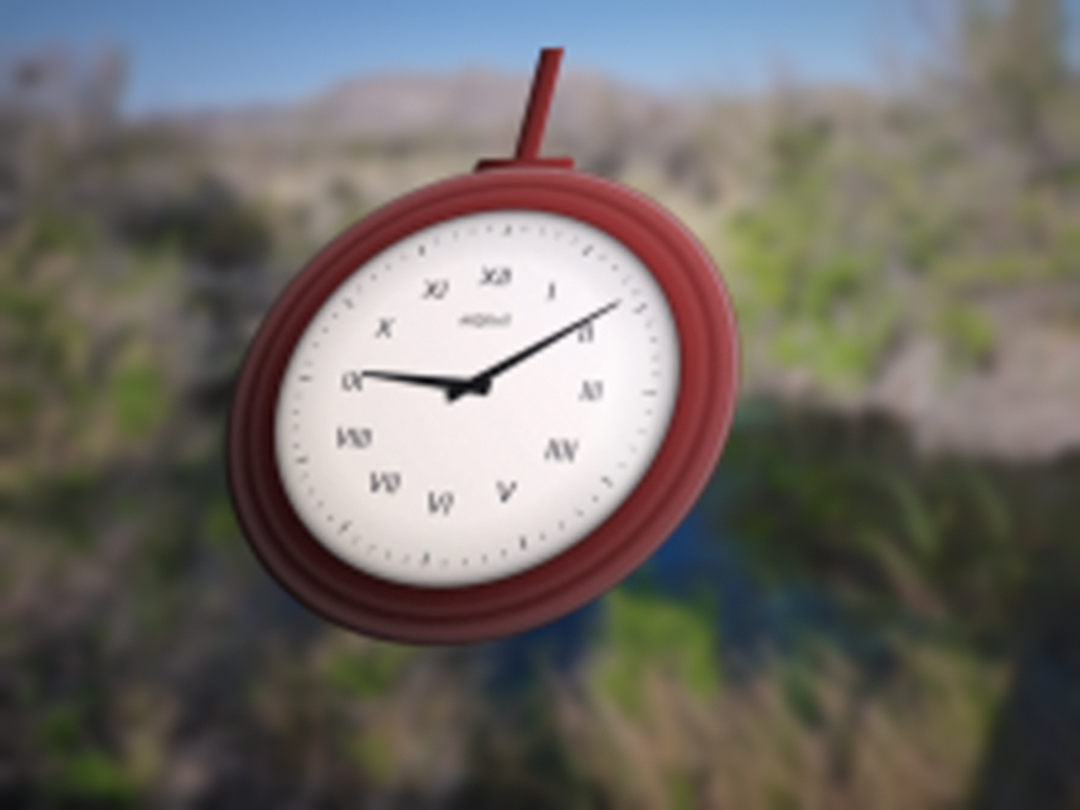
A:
9.09
